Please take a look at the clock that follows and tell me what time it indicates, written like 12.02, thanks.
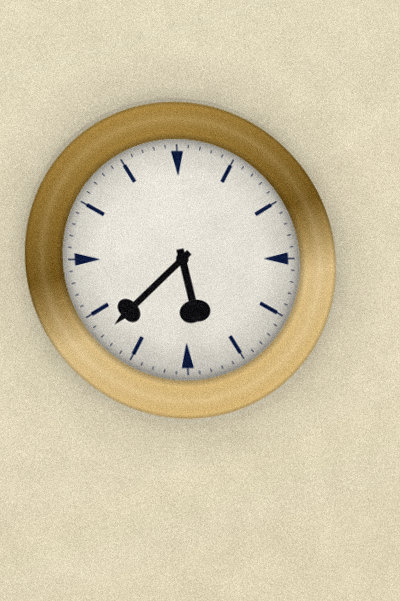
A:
5.38
